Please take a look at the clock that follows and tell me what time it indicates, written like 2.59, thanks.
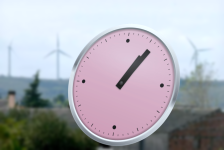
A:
1.06
